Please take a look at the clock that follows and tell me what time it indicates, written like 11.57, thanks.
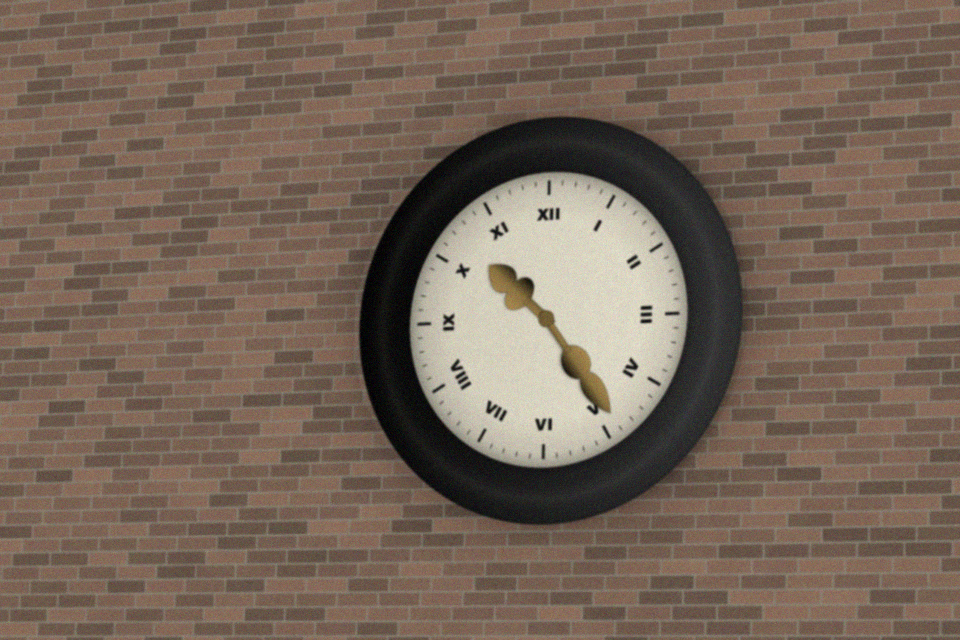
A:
10.24
